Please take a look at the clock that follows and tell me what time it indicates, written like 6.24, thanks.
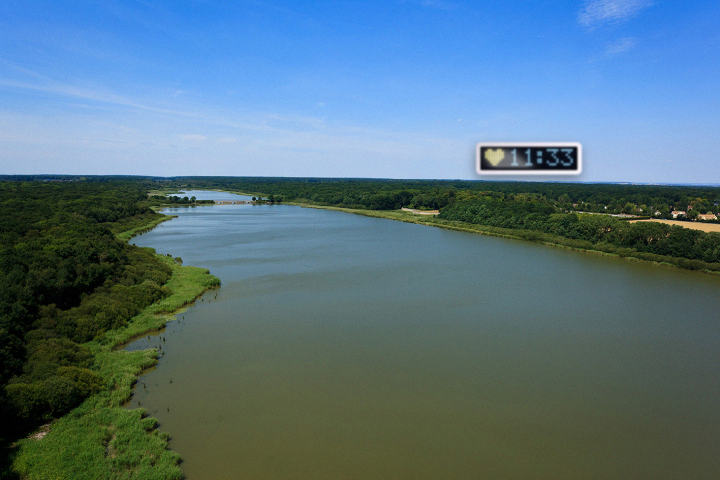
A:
11.33
